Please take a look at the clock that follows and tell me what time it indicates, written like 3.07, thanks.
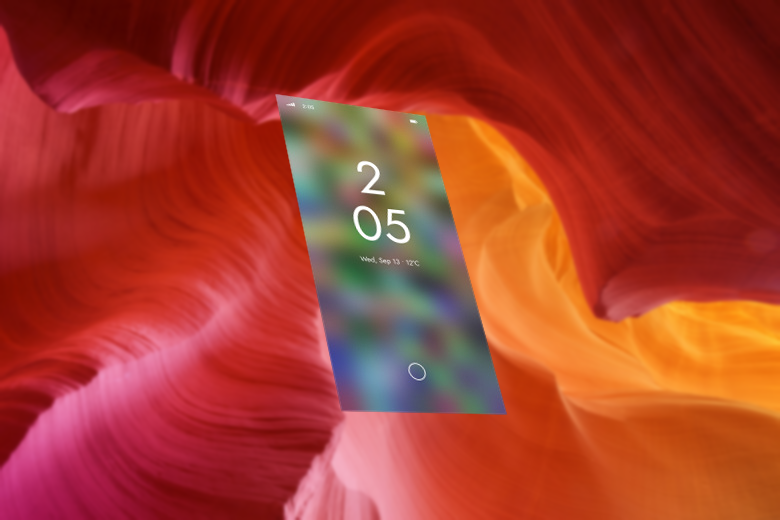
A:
2.05
